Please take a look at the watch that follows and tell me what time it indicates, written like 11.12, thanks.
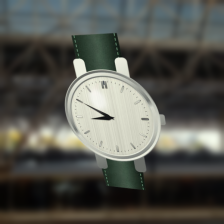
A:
8.50
